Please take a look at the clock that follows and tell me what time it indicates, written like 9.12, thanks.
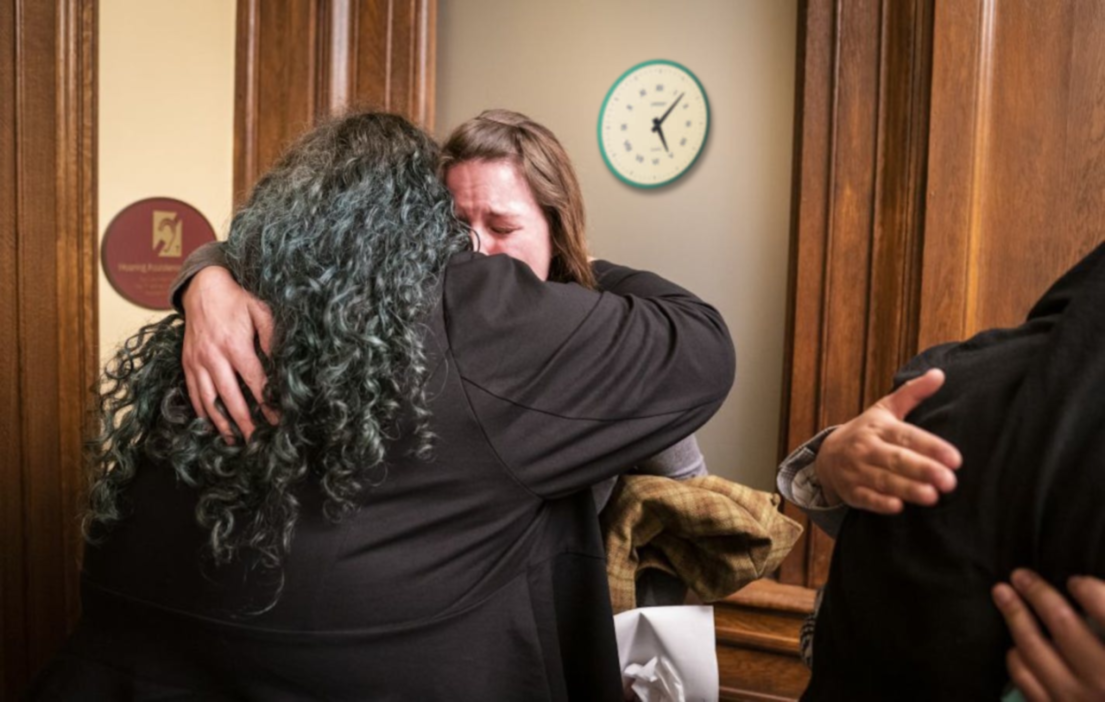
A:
5.07
